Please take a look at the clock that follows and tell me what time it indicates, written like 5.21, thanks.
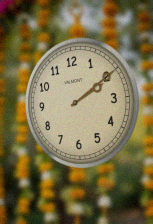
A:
2.10
